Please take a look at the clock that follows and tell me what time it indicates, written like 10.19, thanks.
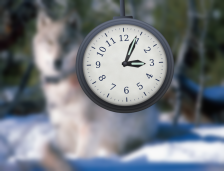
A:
3.04
